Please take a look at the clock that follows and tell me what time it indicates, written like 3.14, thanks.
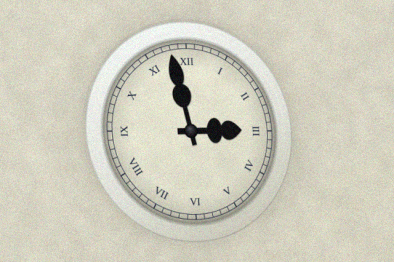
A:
2.58
